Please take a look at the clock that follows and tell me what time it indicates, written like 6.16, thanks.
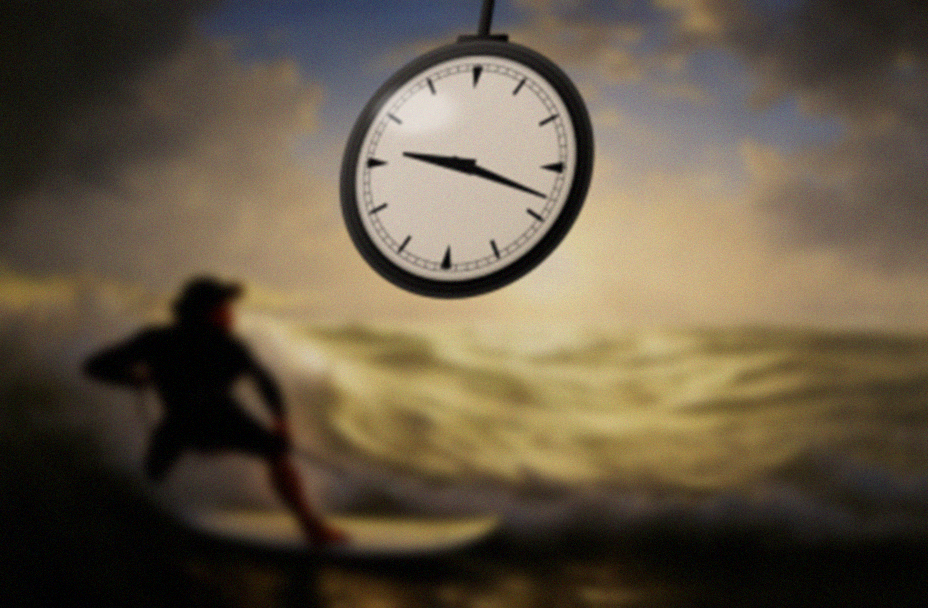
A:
9.18
